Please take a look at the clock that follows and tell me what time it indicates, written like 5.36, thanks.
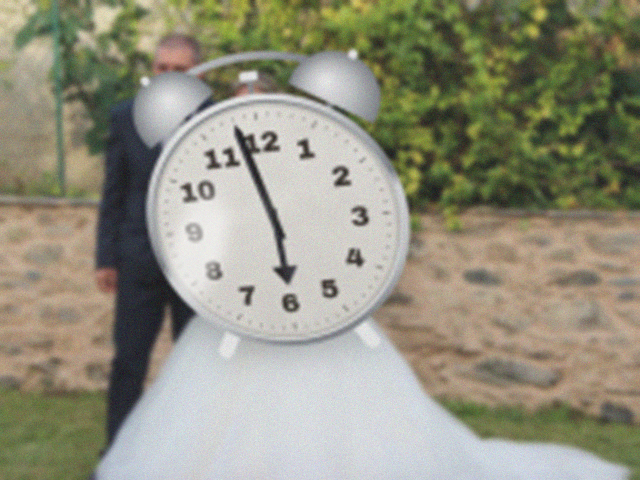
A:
5.58
